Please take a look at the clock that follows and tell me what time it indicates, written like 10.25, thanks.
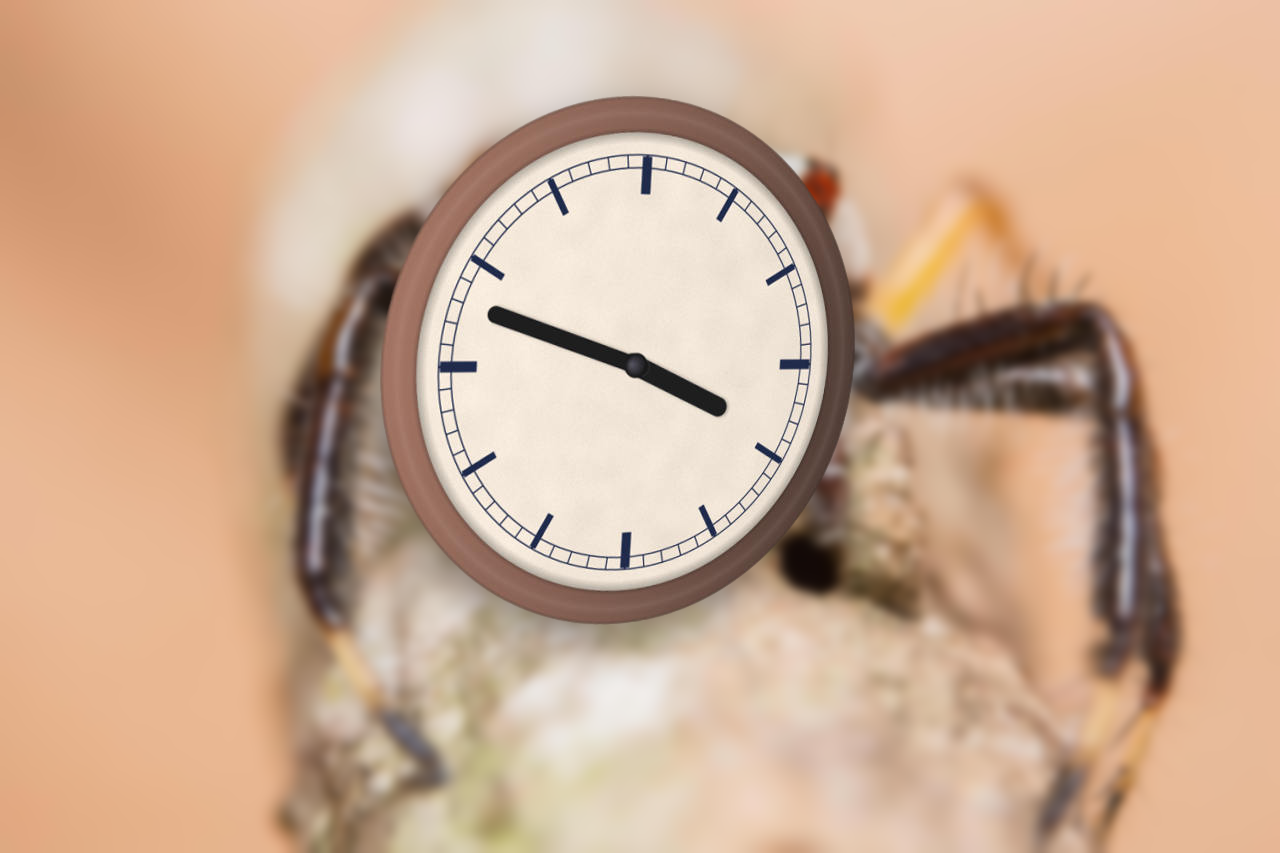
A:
3.48
